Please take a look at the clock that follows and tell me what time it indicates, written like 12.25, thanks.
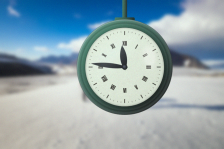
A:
11.46
